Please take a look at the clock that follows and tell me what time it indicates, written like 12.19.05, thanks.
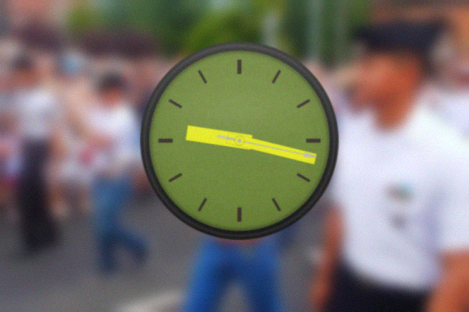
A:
9.17.17
